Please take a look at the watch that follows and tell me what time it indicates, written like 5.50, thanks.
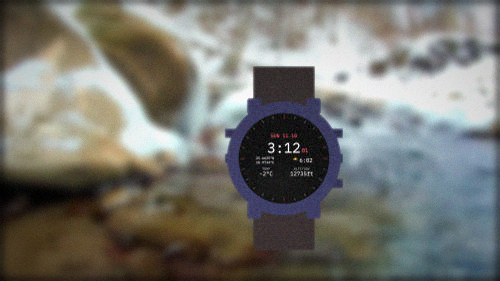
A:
3.12
